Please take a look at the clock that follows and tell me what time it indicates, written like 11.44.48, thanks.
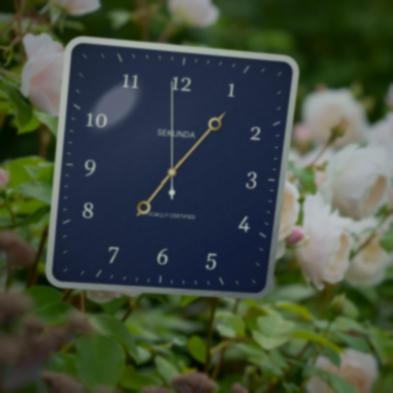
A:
7.05.59
